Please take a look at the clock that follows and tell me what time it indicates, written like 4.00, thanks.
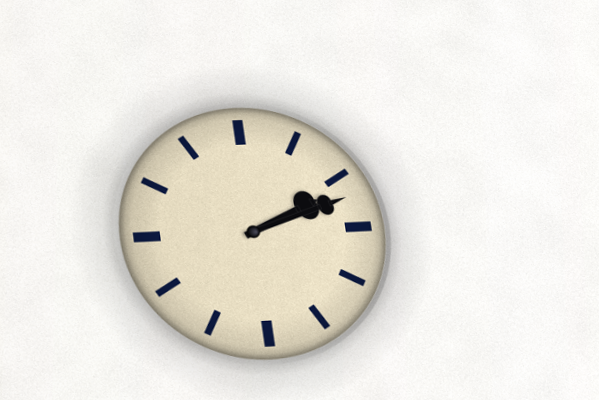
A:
2.12
